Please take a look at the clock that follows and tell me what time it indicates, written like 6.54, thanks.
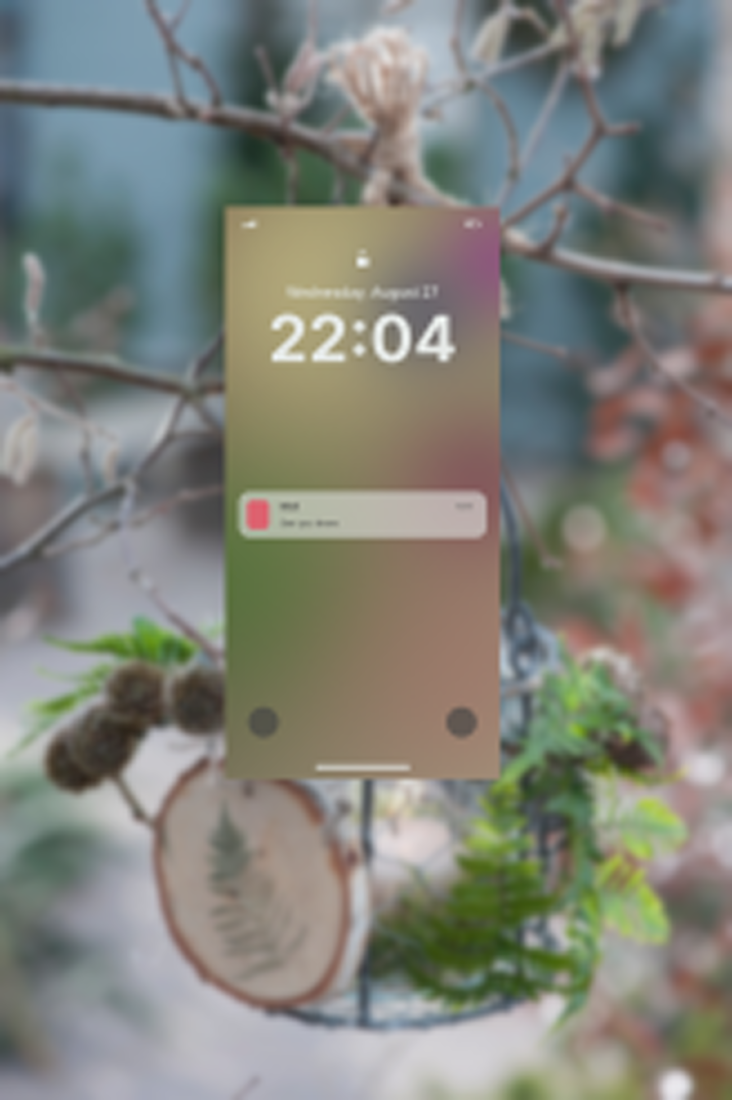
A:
22.04
